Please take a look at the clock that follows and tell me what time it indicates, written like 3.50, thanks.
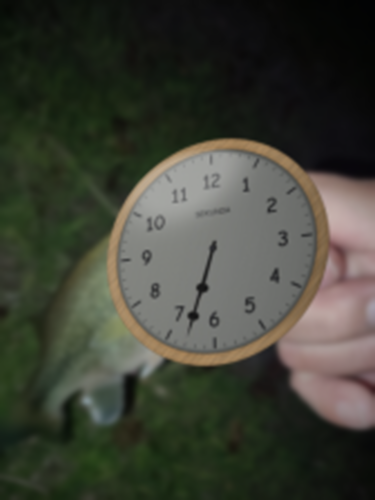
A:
6.33
